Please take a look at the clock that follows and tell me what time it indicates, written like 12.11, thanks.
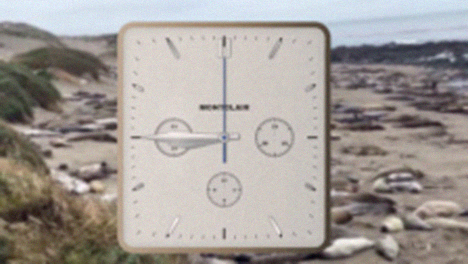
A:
8.45
